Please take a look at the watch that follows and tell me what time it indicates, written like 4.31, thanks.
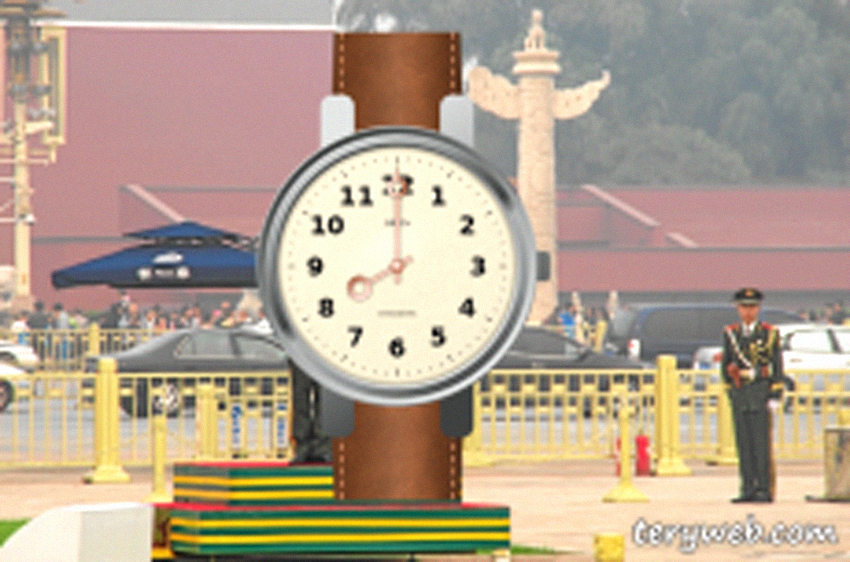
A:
8.00
